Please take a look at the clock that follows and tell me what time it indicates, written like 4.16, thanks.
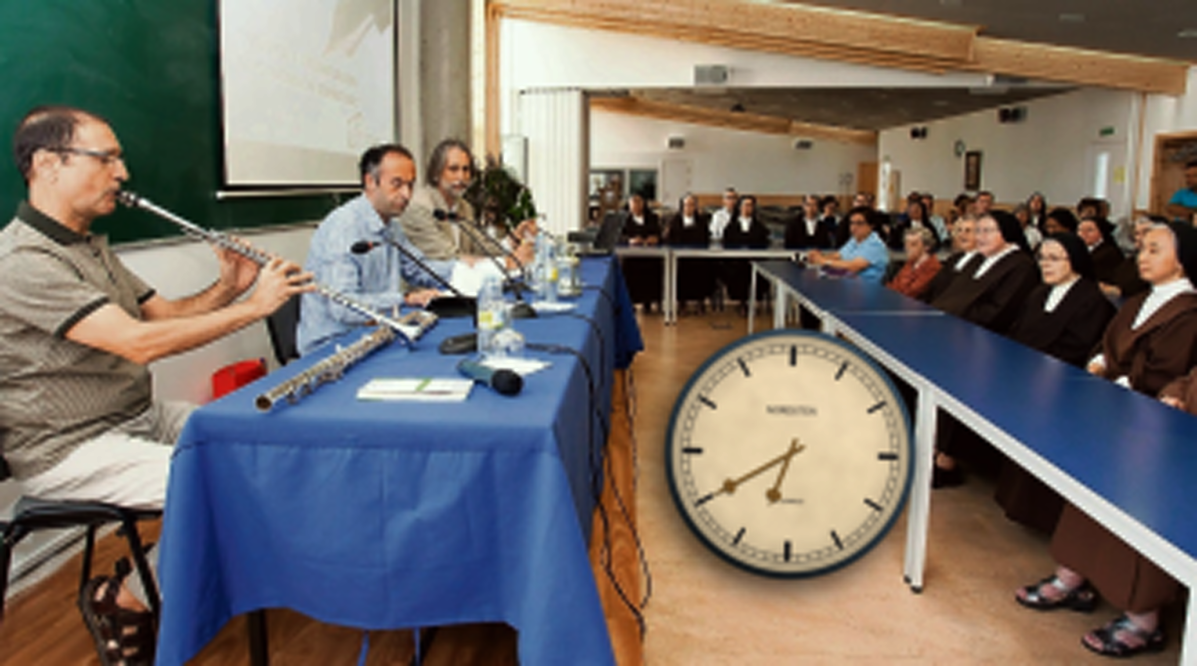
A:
6.40
